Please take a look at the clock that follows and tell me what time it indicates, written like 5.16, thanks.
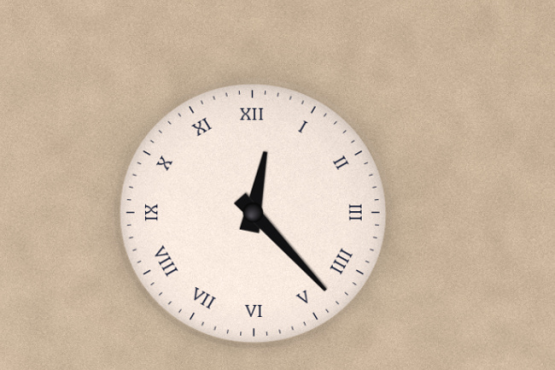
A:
12.23
